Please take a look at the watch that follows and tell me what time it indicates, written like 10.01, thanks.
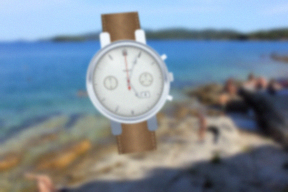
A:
5.04
